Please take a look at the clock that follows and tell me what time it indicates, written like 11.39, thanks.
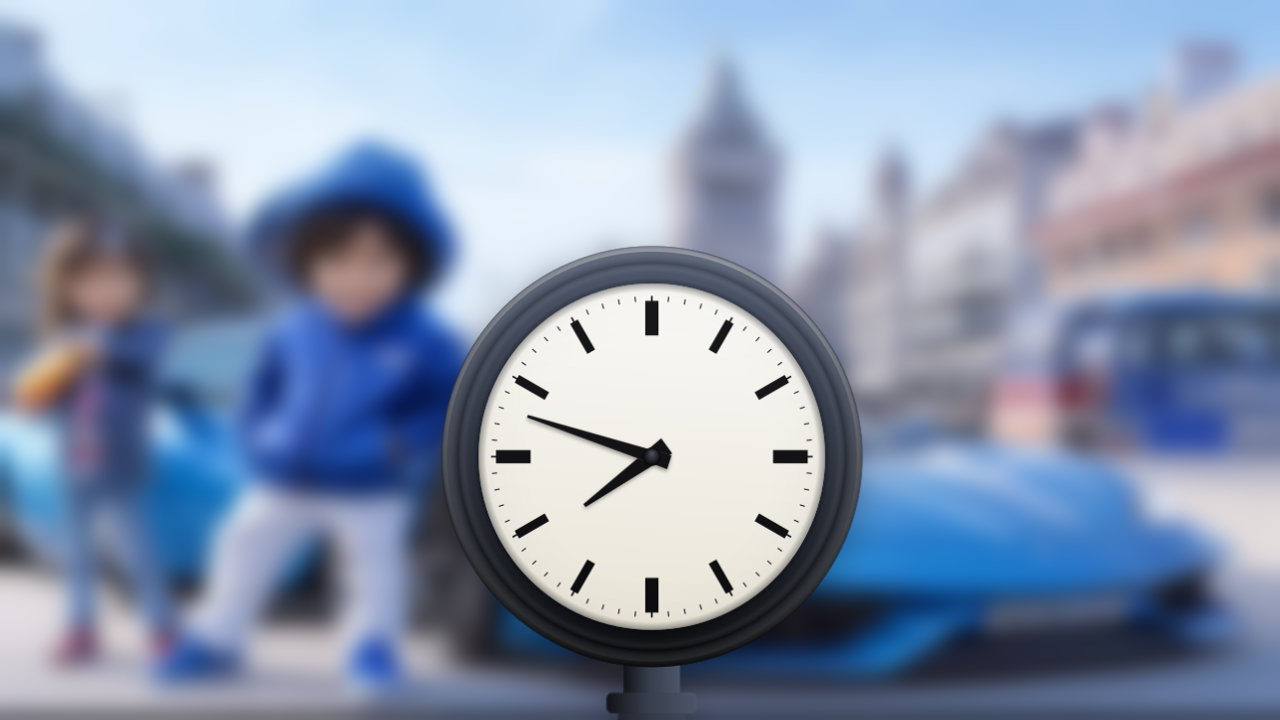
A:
7.48
